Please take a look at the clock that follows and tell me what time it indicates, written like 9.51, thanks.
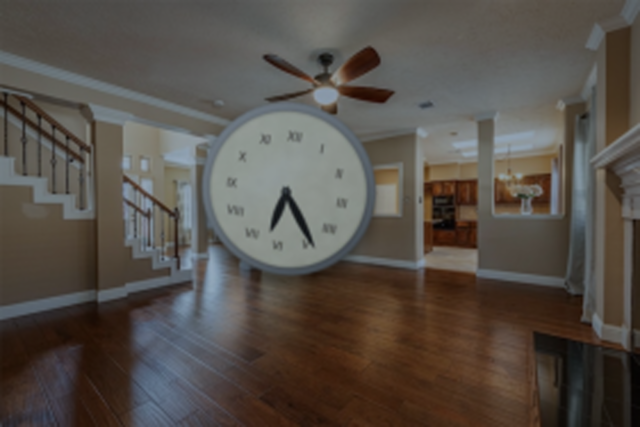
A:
6.24
